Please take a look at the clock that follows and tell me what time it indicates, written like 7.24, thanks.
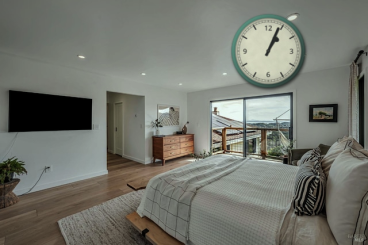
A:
1.04
